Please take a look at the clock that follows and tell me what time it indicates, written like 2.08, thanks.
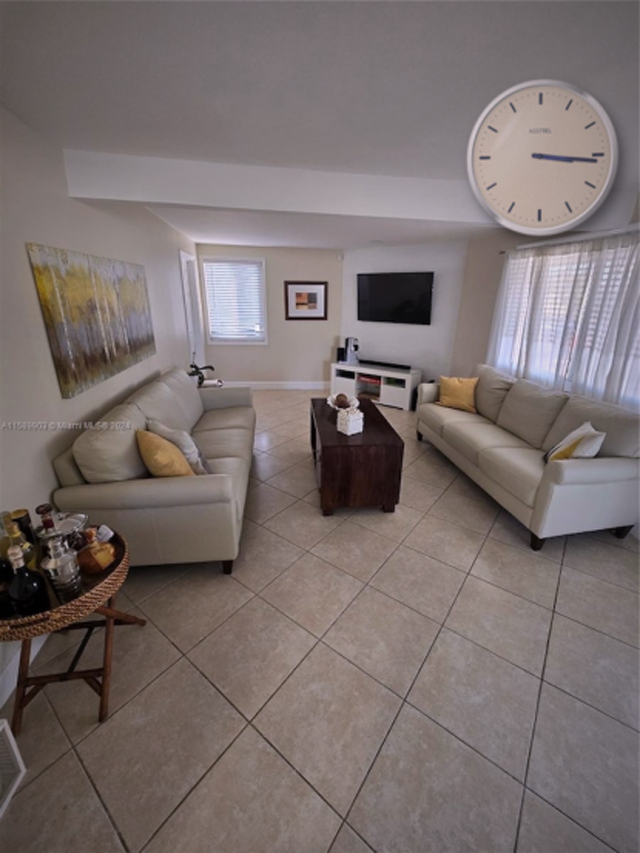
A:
3.16
